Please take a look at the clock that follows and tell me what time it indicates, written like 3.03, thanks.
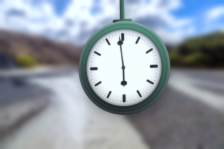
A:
5.59
